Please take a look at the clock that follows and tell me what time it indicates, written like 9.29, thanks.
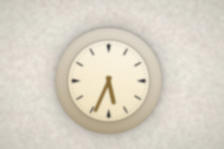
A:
5.34
